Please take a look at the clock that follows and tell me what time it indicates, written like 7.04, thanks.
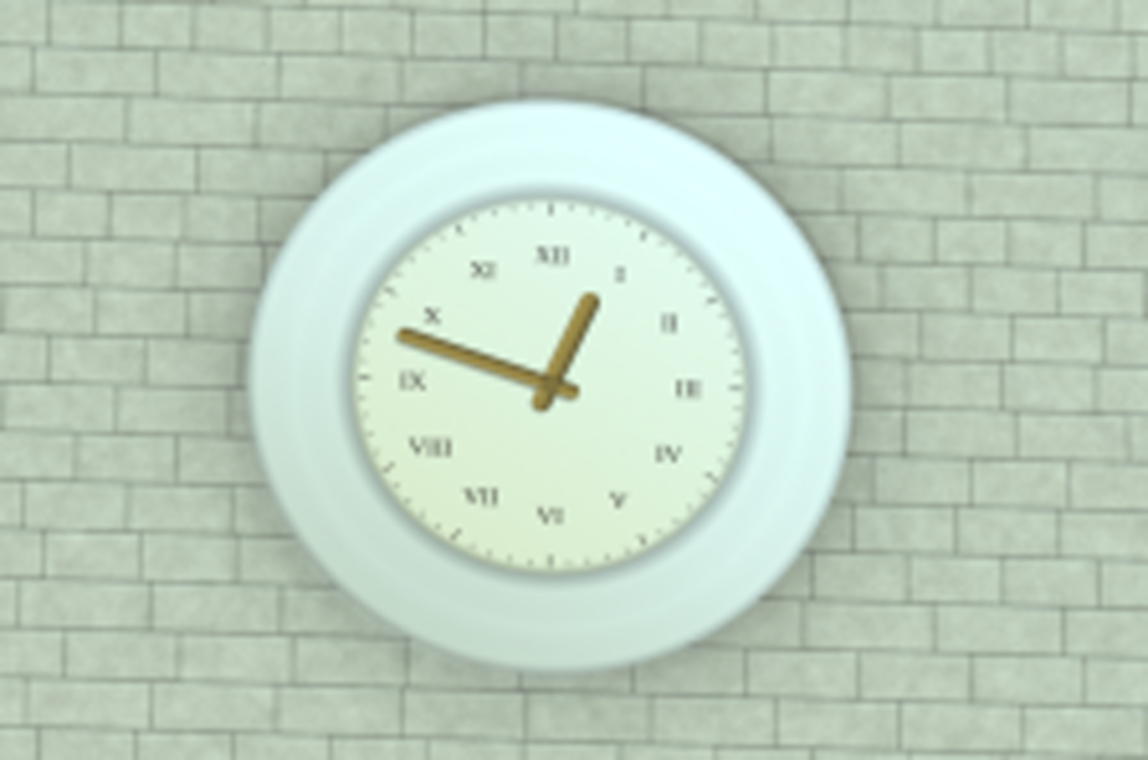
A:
12.48
